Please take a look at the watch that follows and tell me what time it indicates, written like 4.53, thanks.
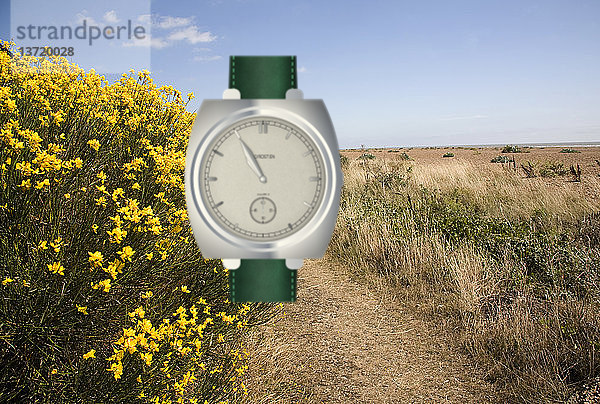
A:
10.55
